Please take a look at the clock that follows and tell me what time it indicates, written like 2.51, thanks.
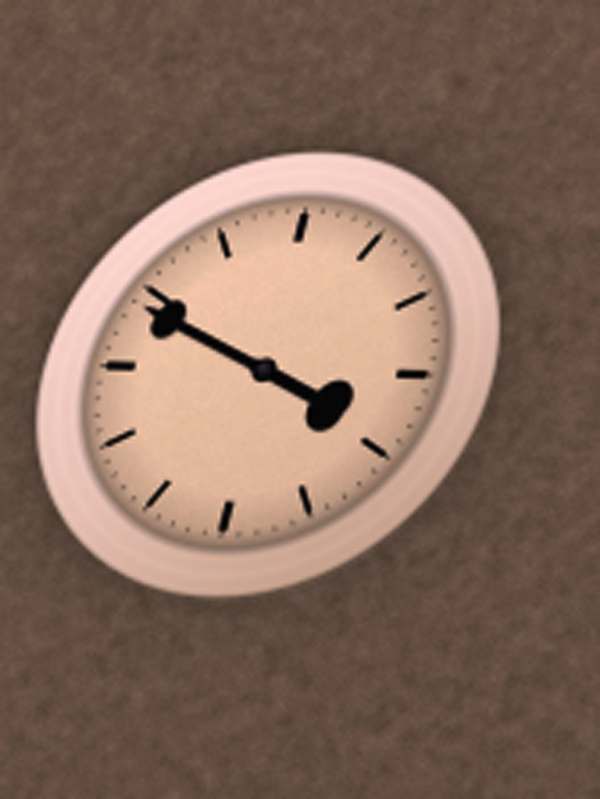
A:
3.49
